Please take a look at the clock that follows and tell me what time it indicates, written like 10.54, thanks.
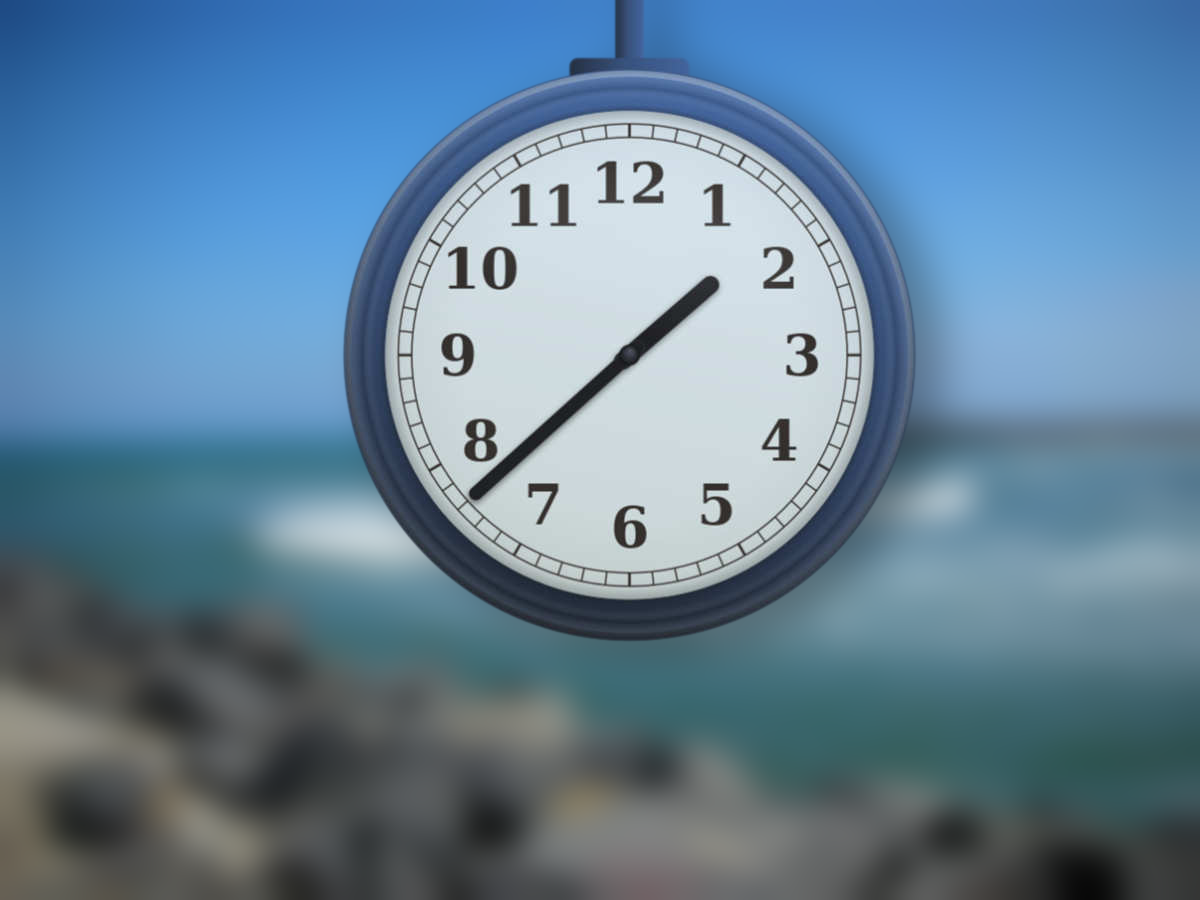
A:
1.38
